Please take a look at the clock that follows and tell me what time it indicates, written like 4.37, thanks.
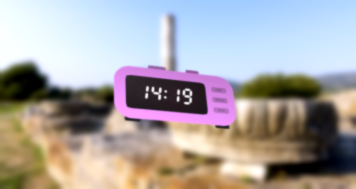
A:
14.19
